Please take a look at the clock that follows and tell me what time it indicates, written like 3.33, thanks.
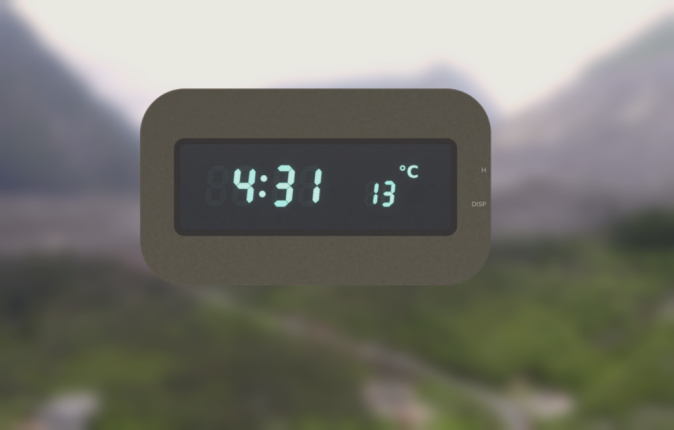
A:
4.31
